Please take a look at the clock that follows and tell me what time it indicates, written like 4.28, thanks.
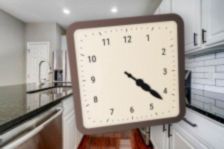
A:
4.22
